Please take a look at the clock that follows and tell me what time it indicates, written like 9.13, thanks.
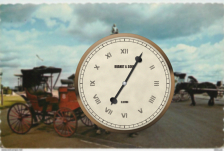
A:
7.05
